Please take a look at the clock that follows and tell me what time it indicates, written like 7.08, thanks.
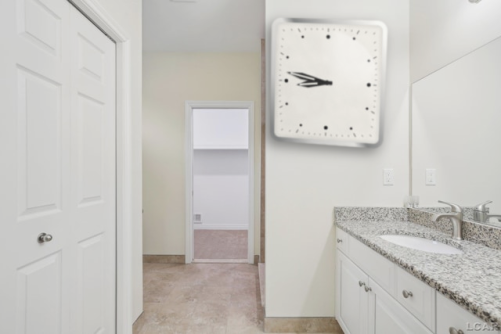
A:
8.47
